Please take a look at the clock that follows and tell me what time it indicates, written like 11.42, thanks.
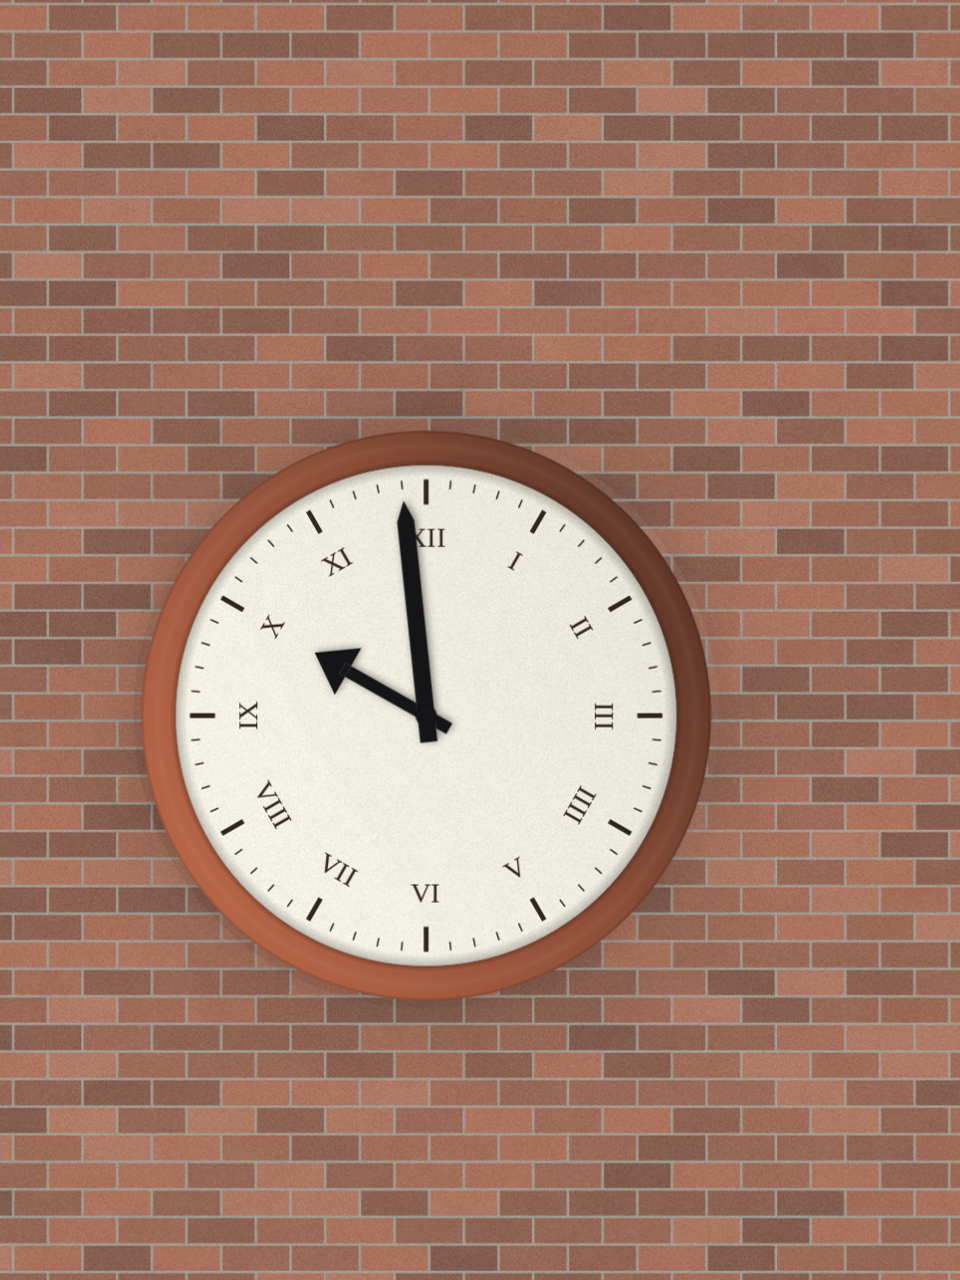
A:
9.59
